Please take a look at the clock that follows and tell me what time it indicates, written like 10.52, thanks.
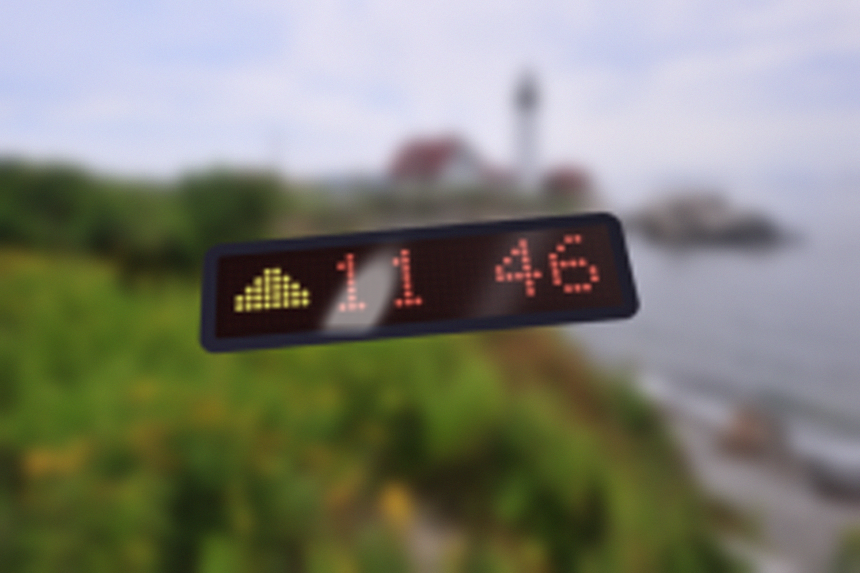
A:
11.46
